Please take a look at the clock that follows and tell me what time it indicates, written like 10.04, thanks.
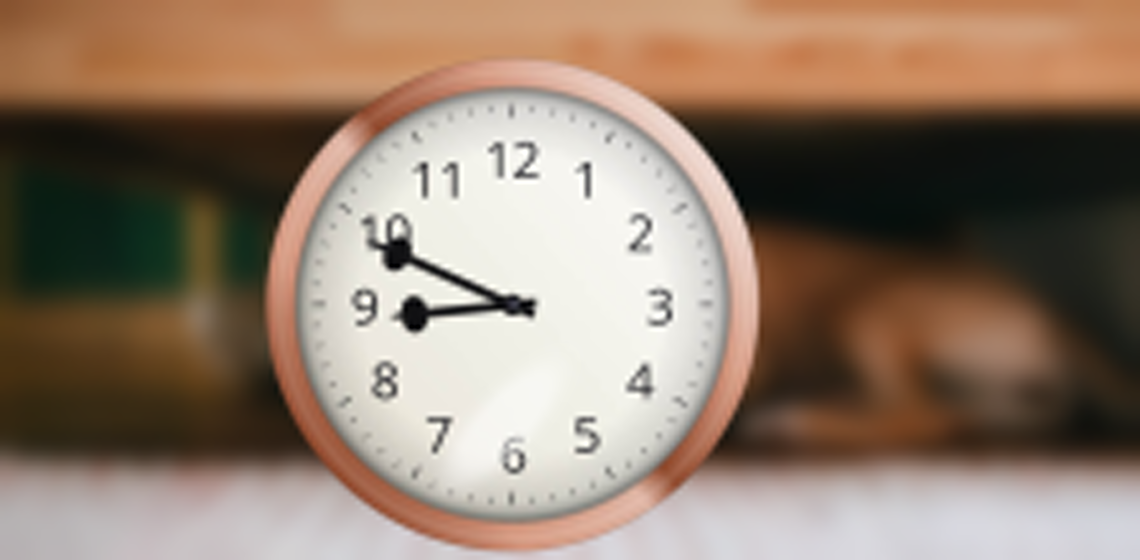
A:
8.49
